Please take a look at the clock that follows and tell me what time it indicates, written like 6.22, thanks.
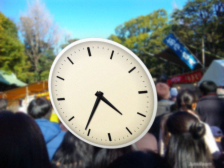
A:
4.36
